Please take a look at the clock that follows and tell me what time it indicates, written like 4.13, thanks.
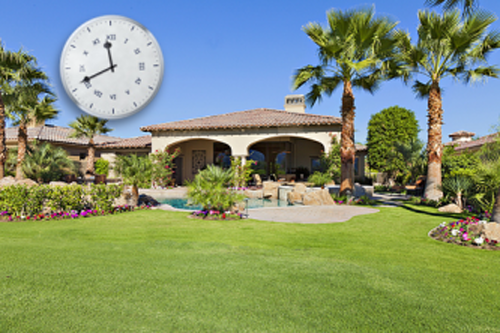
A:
11.41
